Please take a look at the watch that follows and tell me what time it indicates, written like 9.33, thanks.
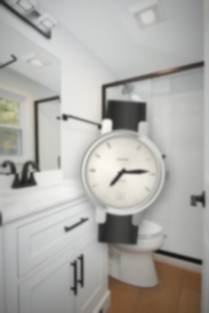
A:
7.14
